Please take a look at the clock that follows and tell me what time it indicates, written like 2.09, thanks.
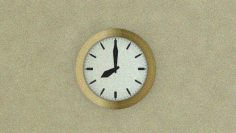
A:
8.00
